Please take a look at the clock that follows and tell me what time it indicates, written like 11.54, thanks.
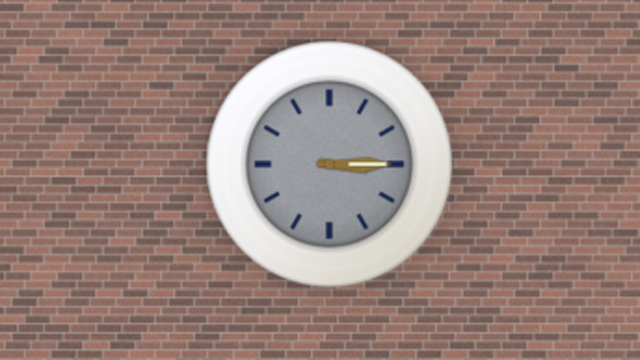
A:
3.15
